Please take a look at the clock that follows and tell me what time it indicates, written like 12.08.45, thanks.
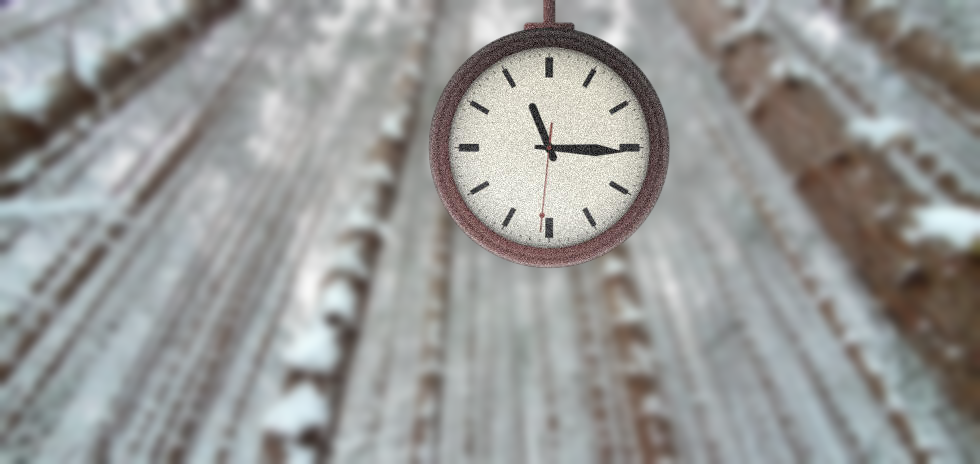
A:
11.15.31
